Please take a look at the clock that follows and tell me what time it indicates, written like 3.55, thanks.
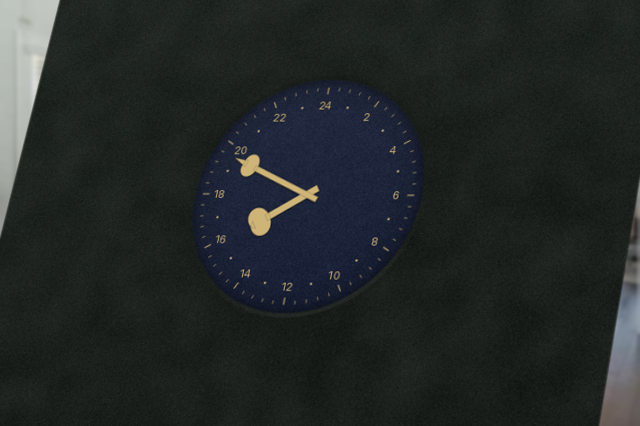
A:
15.49
